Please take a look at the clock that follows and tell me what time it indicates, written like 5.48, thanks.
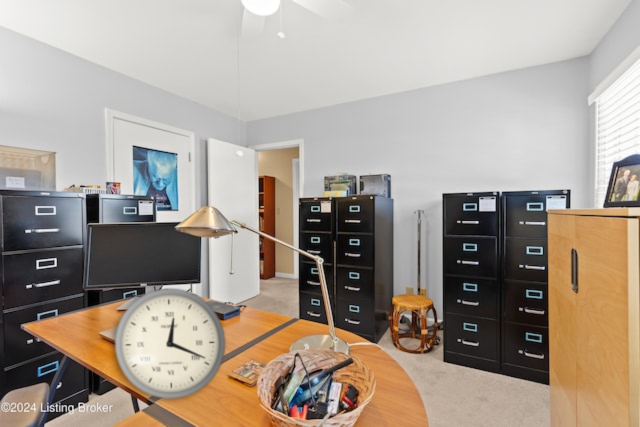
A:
12.19
